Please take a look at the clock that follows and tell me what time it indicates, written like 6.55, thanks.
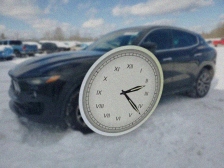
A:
2.22
